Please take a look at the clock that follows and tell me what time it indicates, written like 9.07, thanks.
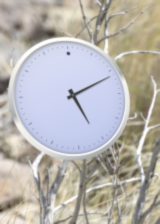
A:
5.11
